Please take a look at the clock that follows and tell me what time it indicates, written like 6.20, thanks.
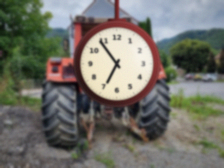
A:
6.54
